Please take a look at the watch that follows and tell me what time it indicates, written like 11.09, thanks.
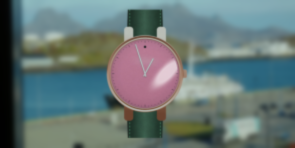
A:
12.57
